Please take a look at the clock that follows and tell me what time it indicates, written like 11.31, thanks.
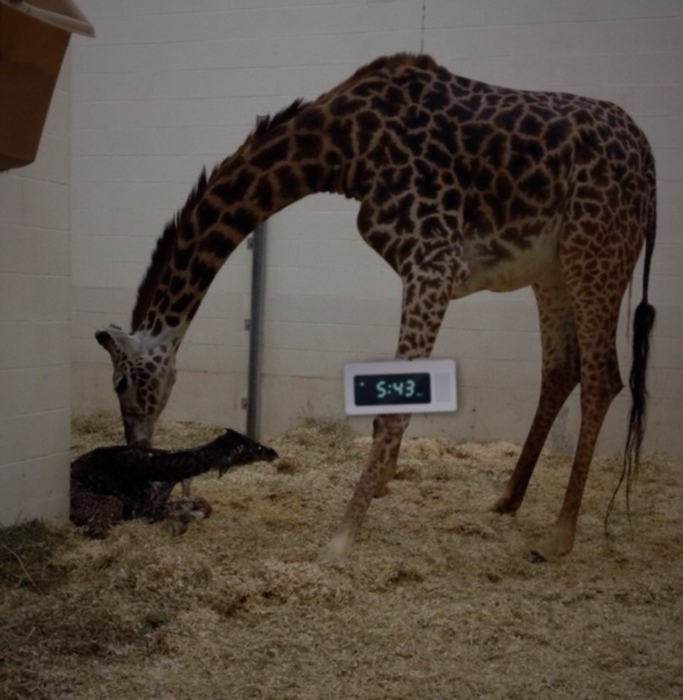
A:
5.43
